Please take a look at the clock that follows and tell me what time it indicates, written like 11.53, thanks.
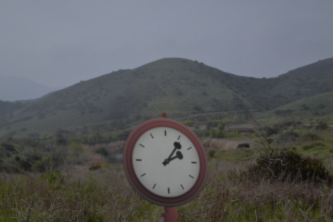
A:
2.06
